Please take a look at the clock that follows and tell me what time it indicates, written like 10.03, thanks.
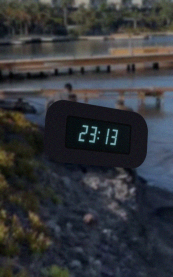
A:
23.13
